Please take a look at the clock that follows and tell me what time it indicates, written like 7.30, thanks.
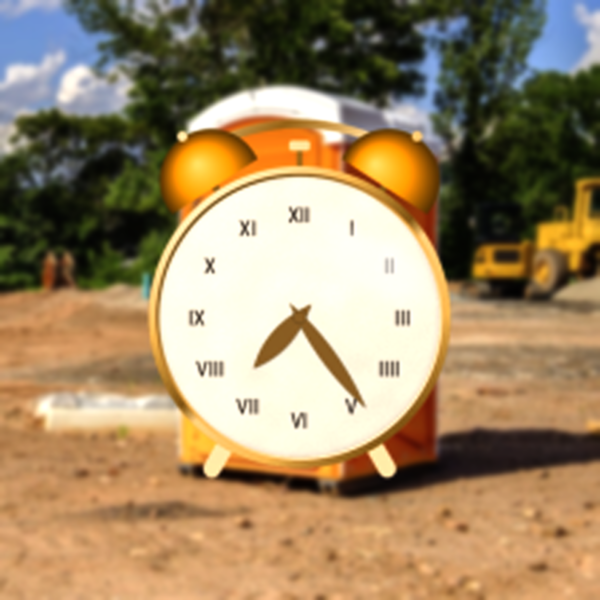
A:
7.24
